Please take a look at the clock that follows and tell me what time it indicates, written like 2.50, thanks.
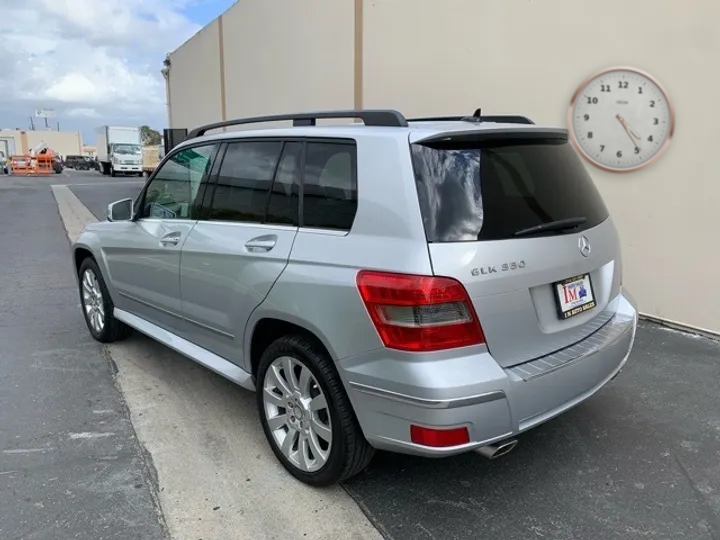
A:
4.24
